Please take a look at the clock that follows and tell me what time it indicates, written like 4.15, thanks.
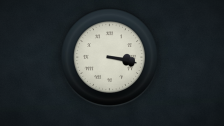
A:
3.17
